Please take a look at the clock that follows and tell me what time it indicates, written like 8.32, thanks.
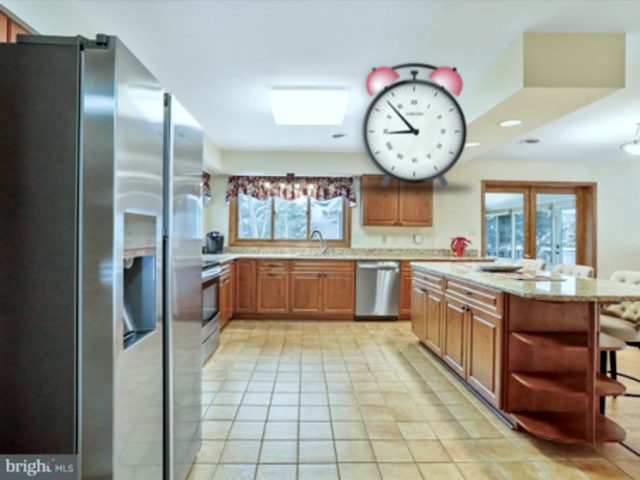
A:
8.53
